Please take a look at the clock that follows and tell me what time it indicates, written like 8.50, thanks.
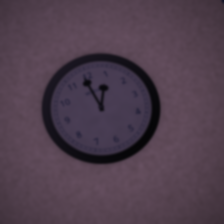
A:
12.59
